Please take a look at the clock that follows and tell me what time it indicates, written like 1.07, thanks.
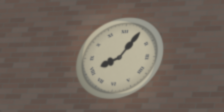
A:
8.05
